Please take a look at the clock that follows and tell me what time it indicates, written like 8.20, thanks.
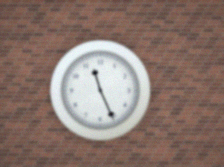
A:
11.26
